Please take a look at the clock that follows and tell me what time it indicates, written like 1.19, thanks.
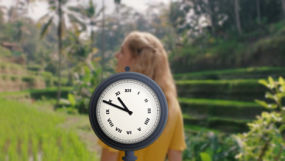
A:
10.49
